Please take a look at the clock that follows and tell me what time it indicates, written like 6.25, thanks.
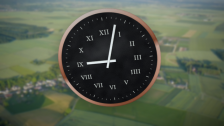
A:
9.03
